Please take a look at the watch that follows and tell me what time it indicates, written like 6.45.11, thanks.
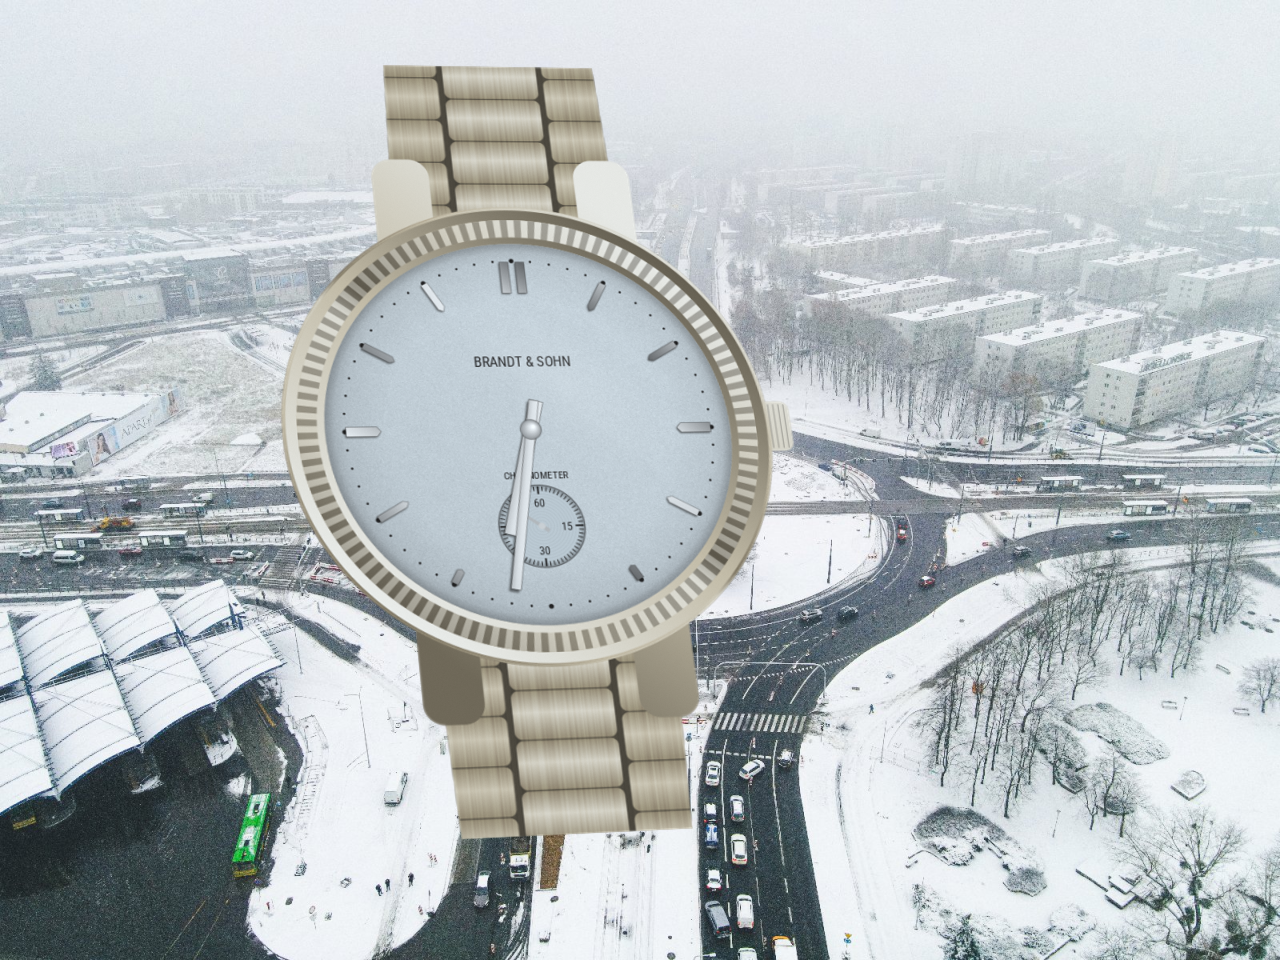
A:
6.31.51
